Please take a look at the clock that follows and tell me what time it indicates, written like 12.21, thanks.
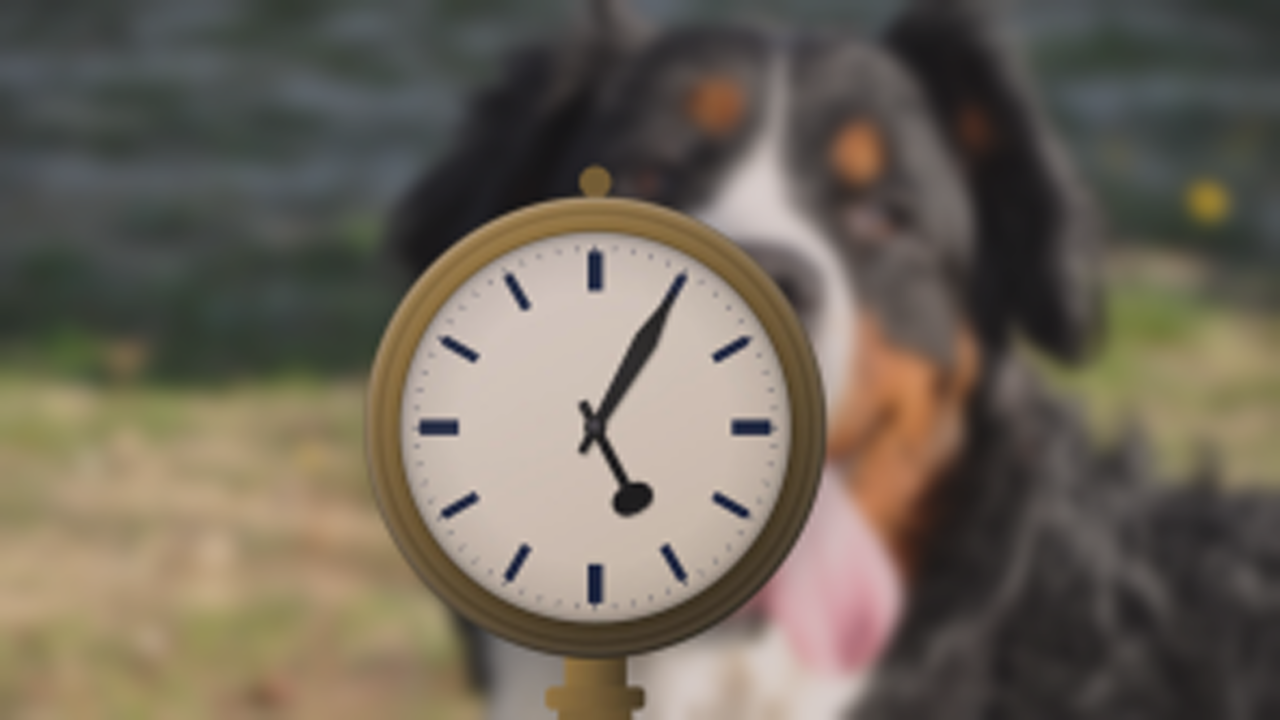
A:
5.05
